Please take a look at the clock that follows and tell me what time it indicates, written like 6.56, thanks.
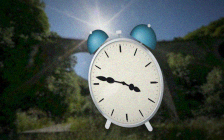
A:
3.47
